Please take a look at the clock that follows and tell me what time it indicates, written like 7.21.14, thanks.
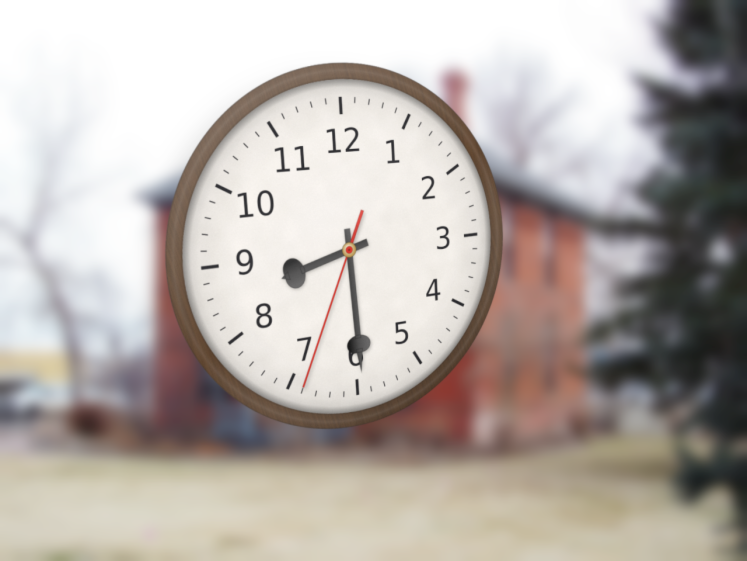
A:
8.29.34
